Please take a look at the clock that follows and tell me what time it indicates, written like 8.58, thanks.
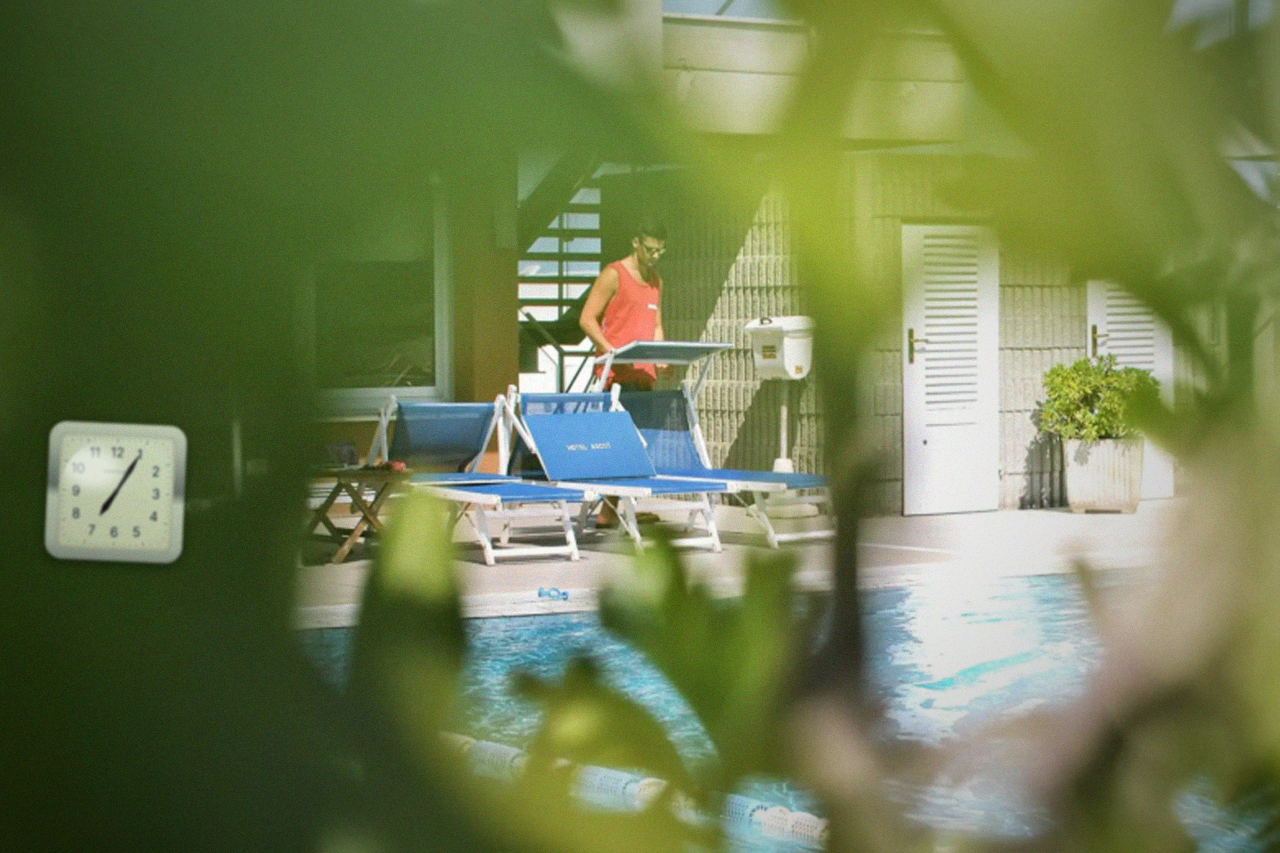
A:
7.05
